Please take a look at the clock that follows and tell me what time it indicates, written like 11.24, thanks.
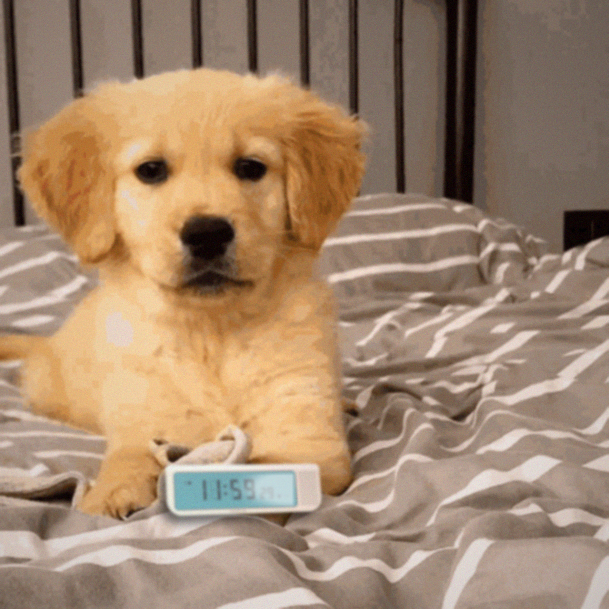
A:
11.59
